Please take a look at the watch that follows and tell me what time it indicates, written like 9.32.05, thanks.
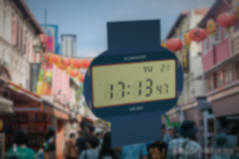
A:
17.13.47
